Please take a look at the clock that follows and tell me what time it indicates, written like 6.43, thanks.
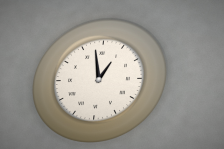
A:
12.58
